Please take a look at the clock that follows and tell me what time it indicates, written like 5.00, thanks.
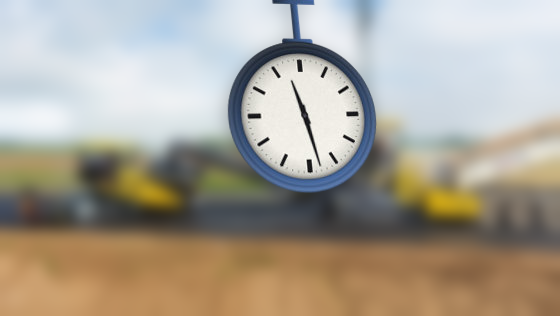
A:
11.28
